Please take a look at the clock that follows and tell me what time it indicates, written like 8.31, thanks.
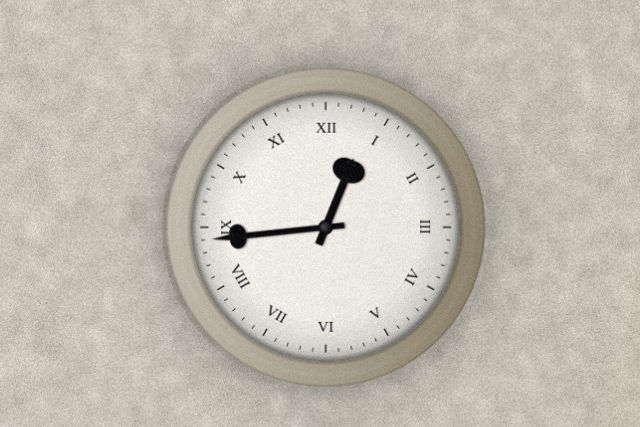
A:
12.44
